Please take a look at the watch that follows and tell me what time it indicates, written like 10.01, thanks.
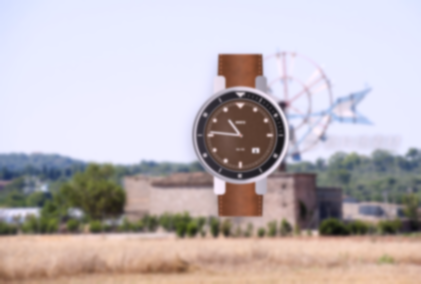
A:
10.46
